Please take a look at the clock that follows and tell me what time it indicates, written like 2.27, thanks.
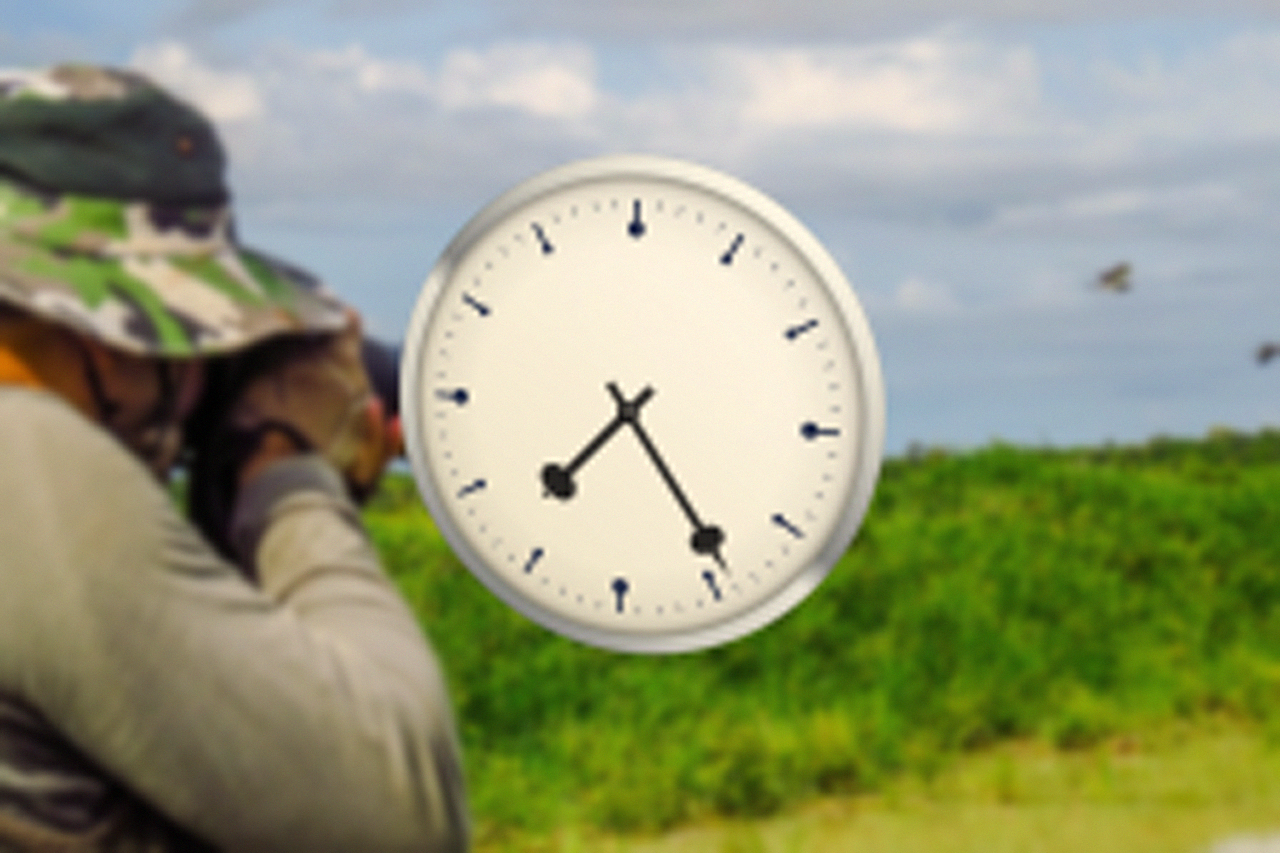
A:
7.24
